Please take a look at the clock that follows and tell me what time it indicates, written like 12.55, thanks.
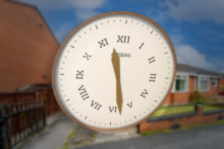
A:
11.28
